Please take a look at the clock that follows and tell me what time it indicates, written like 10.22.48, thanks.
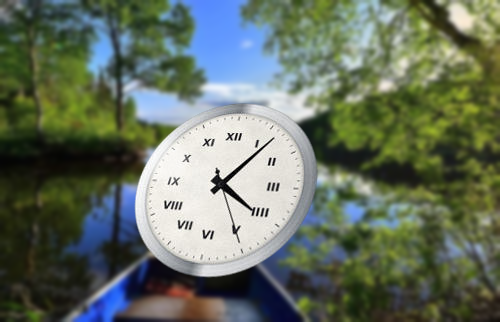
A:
4.06.25
